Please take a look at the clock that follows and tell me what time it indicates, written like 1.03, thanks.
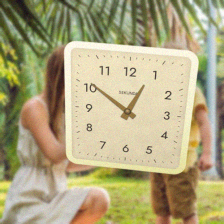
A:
12.51
